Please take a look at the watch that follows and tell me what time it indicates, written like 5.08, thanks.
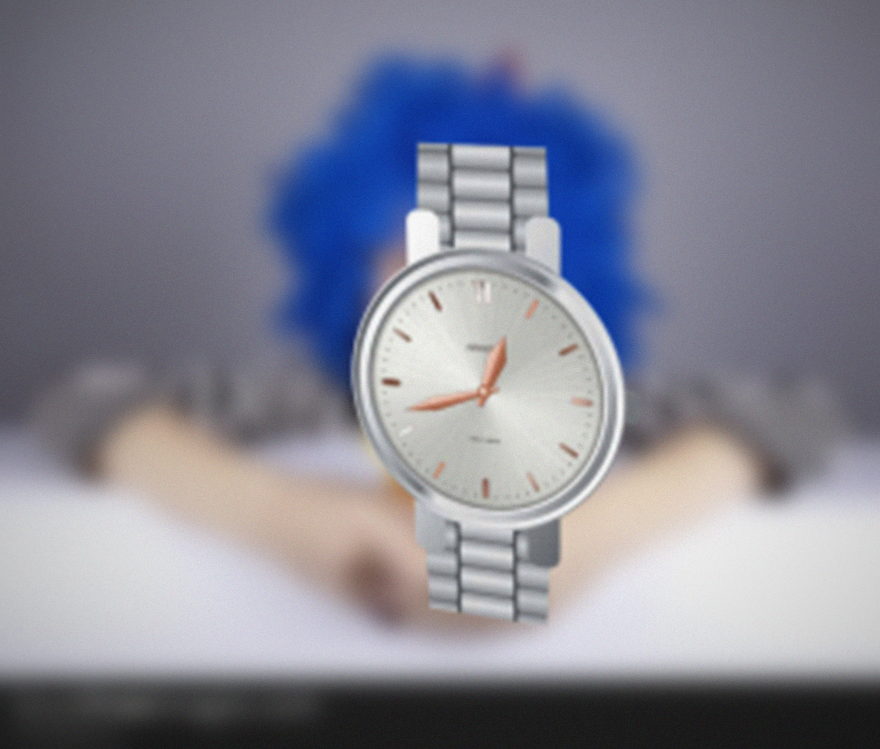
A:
12.42
